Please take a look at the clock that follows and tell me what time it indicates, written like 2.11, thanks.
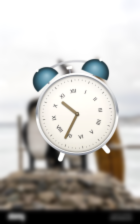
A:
10.36
